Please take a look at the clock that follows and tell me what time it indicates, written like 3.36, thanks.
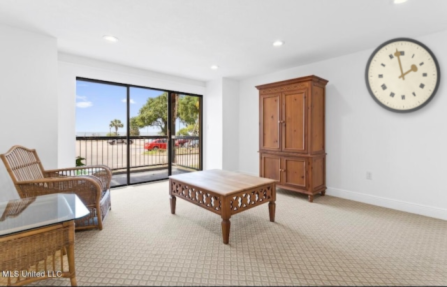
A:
1.58
